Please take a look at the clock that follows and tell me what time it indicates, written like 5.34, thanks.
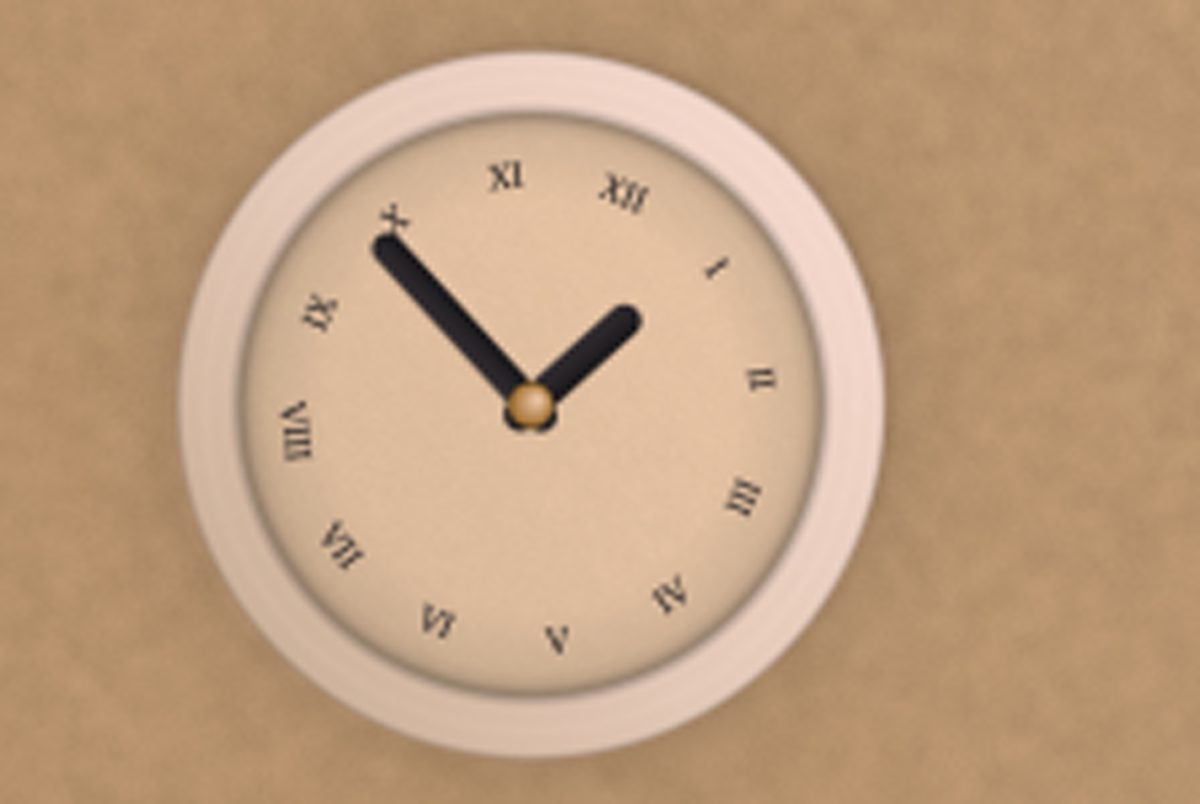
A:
12.49
